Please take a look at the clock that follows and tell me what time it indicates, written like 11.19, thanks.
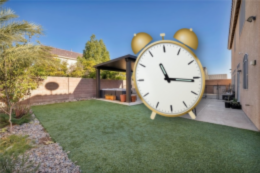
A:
11.16
